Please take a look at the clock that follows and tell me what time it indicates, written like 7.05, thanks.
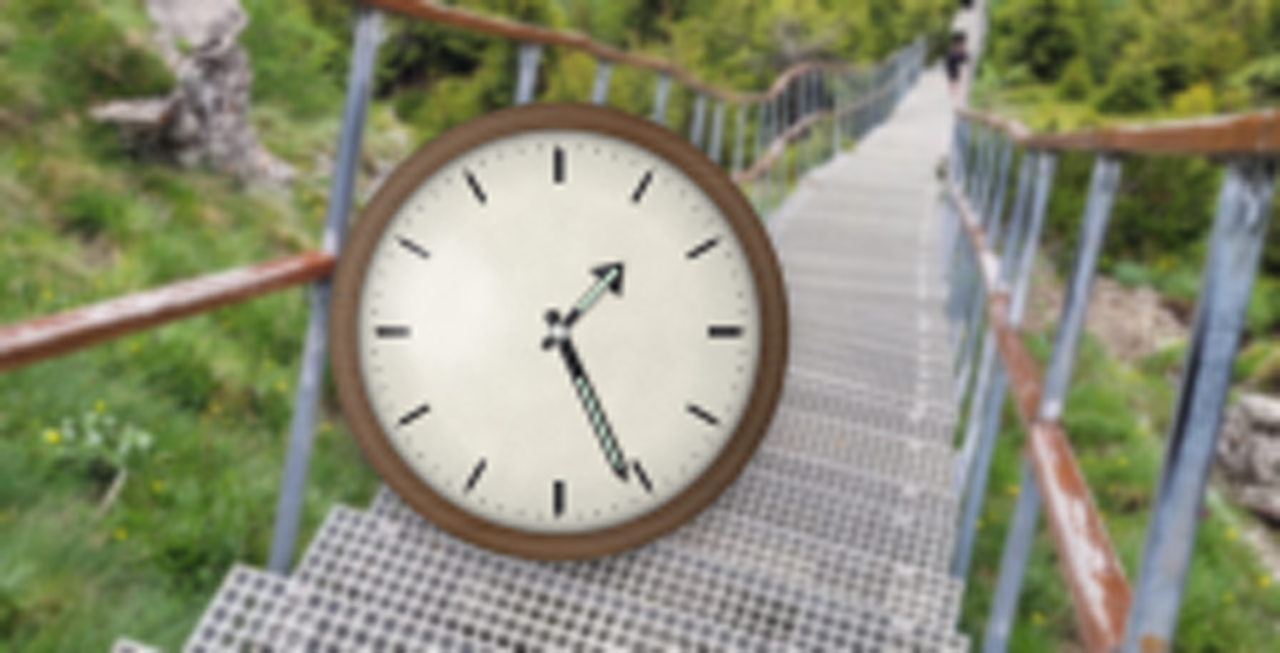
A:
1.26
